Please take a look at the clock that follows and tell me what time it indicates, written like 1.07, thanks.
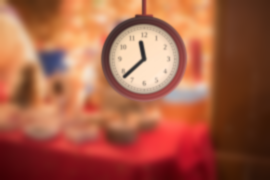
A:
11.38
